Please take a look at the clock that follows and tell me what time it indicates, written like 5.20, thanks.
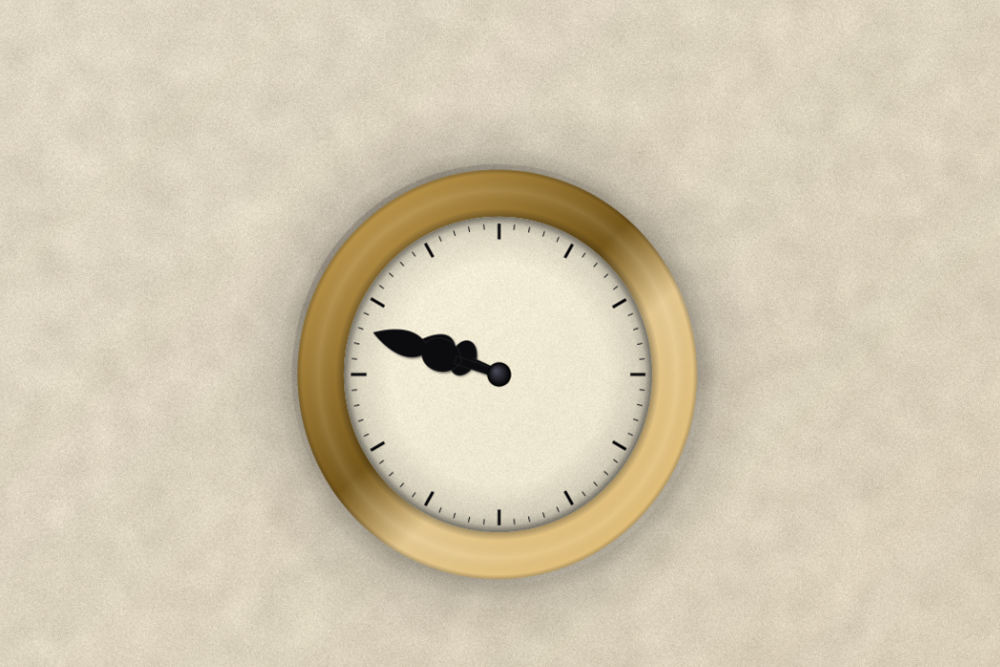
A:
9.48
